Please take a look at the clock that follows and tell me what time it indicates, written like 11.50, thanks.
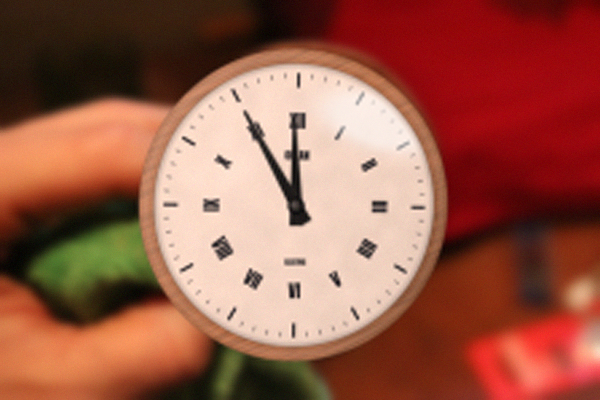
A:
11.55
